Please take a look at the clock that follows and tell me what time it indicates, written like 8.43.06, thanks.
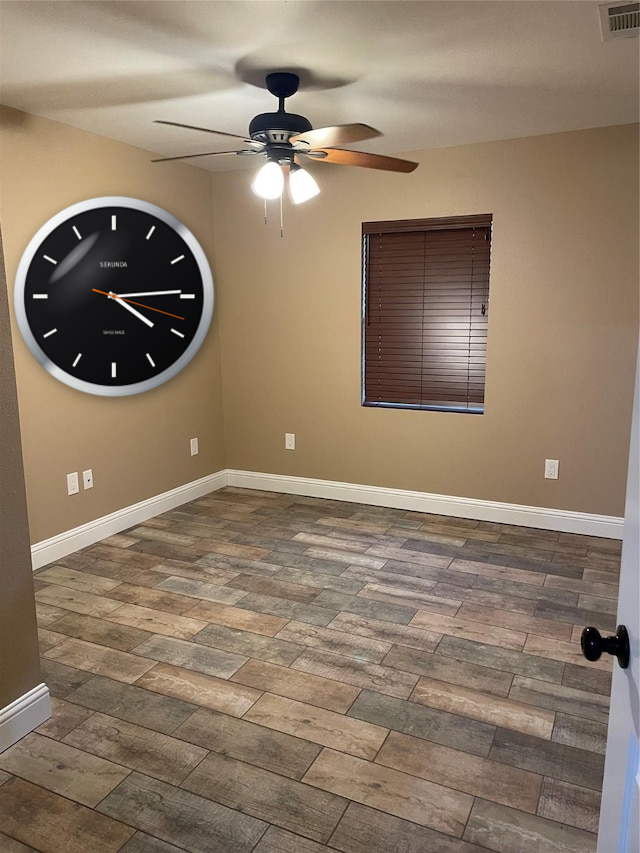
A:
4.14.18
